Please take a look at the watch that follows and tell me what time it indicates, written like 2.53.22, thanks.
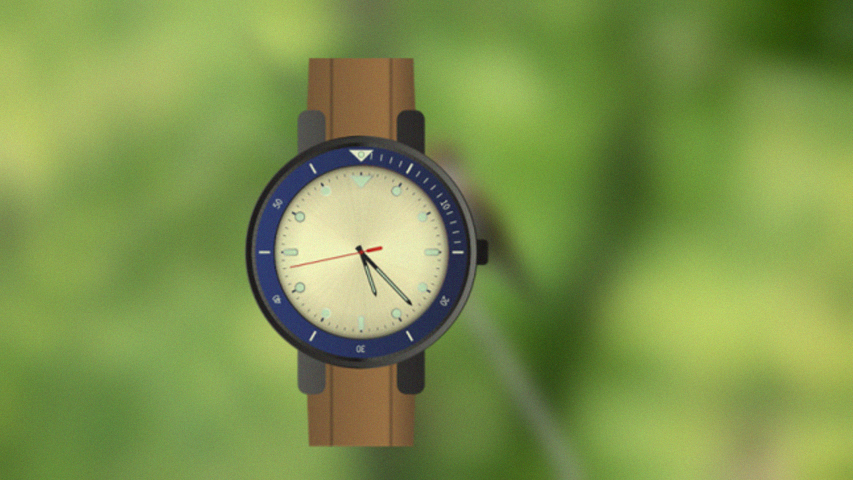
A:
5.22.43
